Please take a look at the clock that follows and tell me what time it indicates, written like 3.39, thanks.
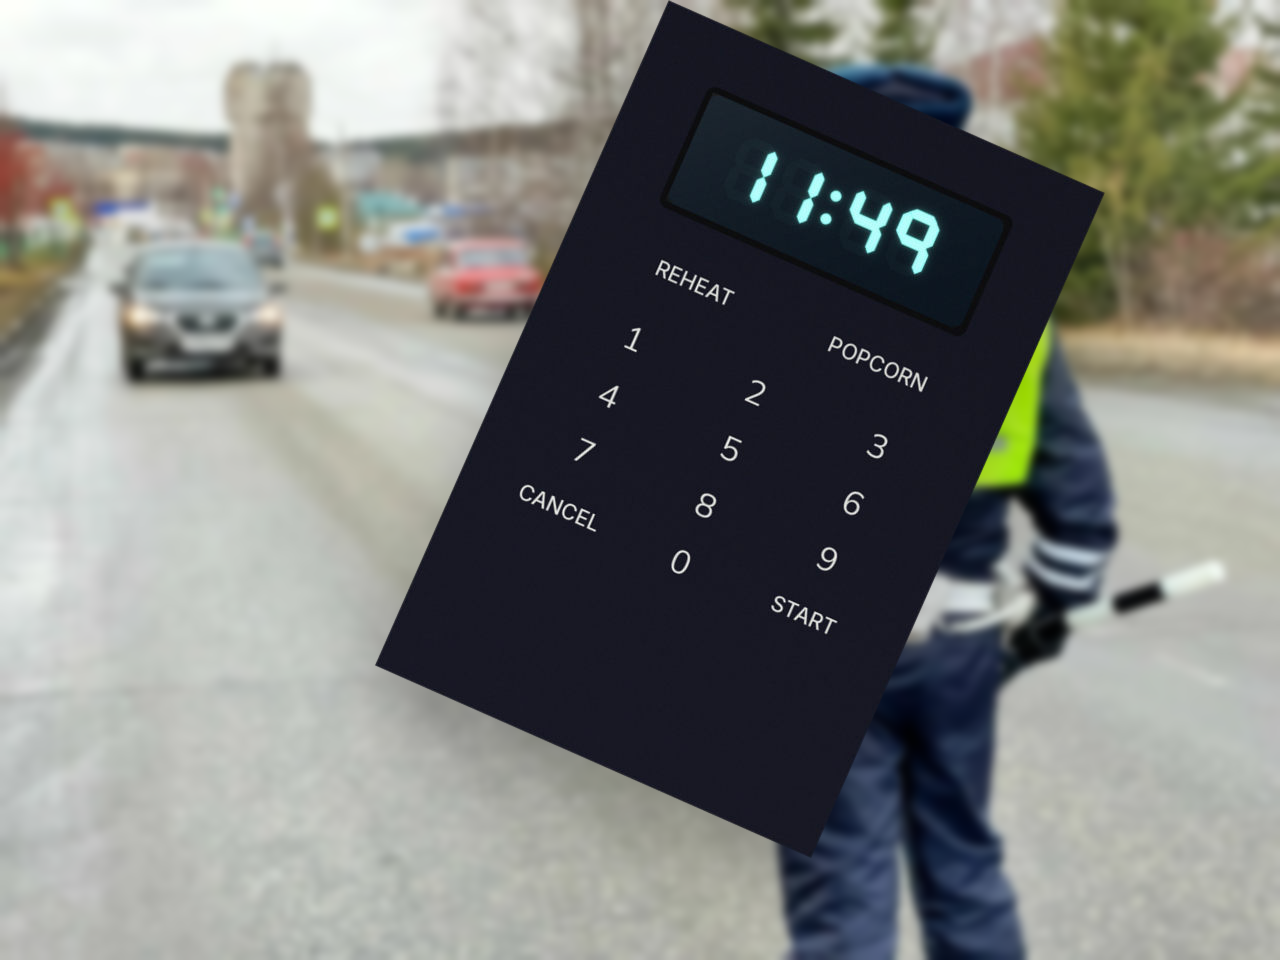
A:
11.49
